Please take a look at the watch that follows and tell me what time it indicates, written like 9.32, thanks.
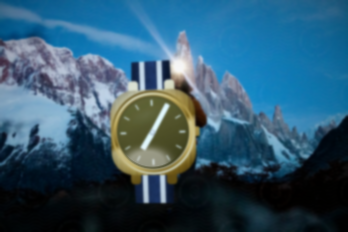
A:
7.05
